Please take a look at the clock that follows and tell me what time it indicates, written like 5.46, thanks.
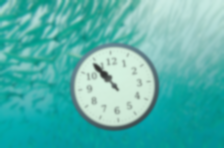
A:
10.54
